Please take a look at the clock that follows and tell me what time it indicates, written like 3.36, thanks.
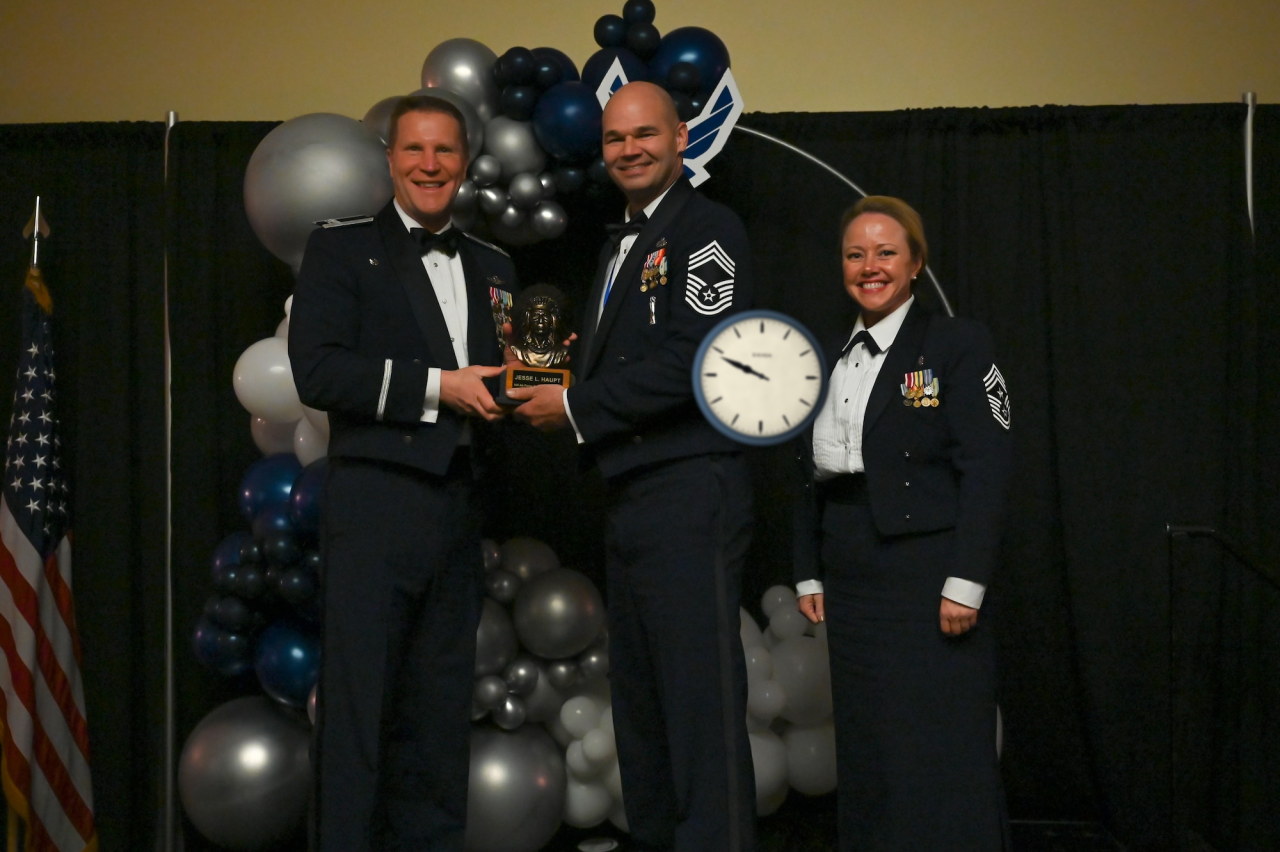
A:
9.49
